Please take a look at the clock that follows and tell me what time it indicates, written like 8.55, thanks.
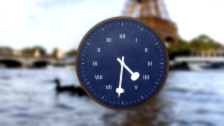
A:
4.31
